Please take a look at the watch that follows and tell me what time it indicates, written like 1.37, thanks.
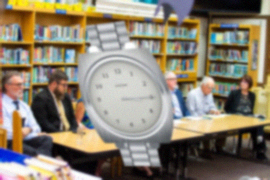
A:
3.15
